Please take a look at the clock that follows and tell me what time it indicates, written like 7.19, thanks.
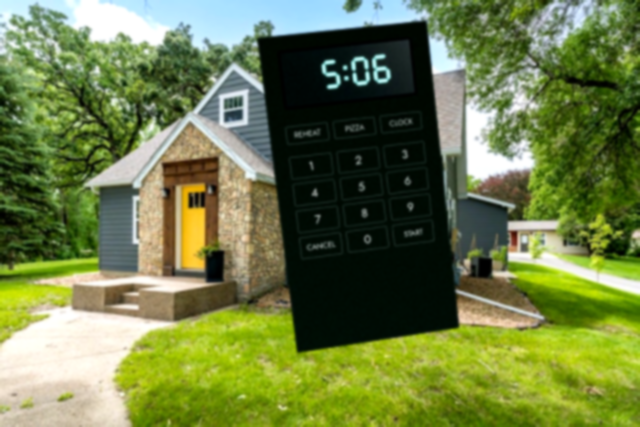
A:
5.06
